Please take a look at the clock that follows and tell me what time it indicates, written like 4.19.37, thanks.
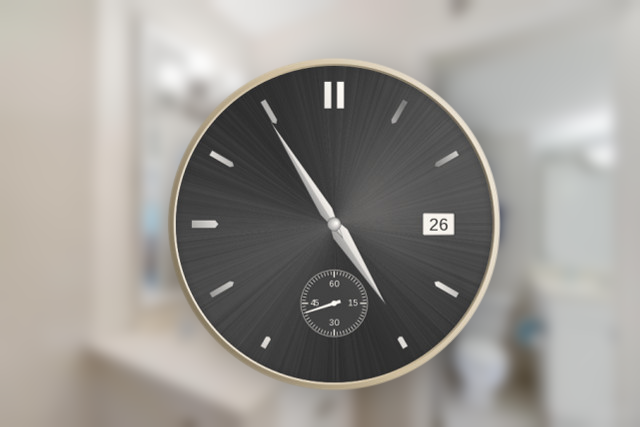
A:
4.54.42
